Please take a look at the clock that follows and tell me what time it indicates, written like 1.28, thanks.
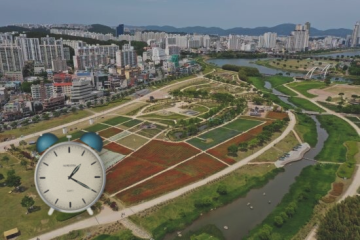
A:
1.20
